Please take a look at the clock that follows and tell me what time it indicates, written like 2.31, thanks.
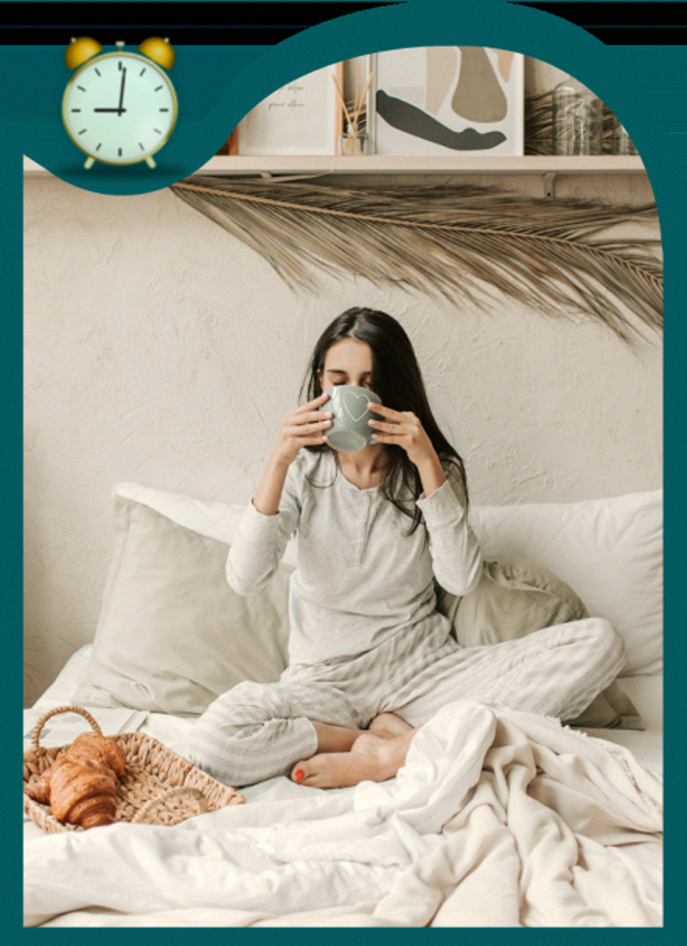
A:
9.01
